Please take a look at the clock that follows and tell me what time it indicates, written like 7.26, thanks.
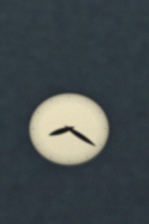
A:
8.21
